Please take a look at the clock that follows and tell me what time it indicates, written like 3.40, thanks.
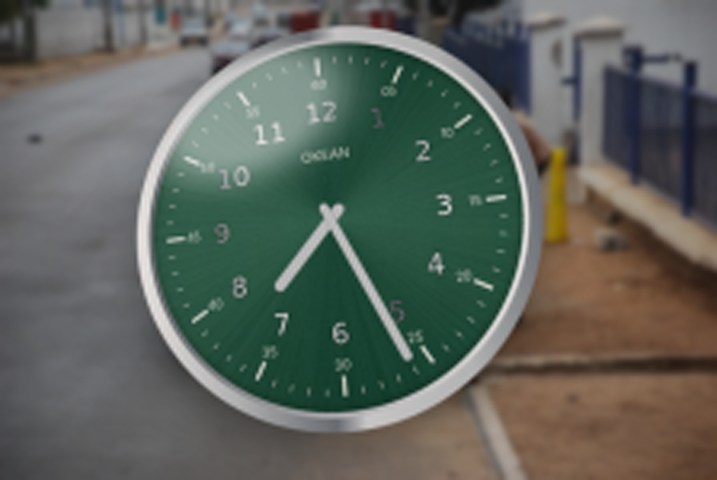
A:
7.26
